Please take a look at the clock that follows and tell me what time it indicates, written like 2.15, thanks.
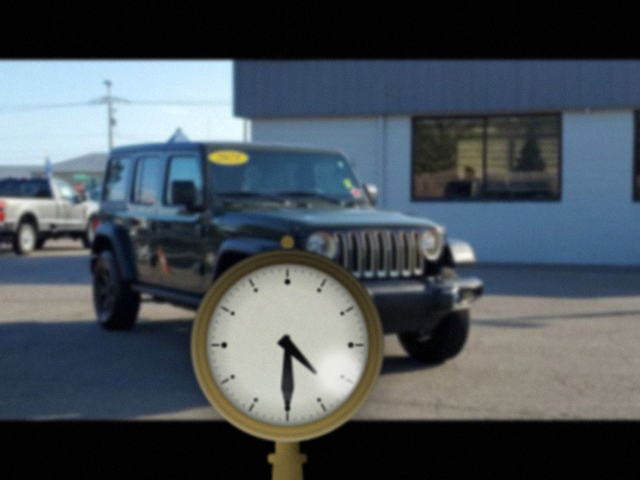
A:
4.30
